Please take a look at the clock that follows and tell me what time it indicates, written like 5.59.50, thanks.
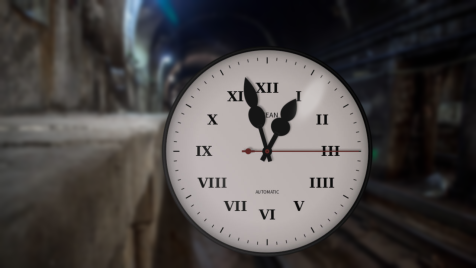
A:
12.57.15
